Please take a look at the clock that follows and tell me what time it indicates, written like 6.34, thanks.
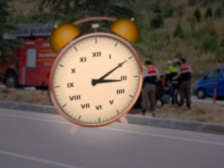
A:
3.10
